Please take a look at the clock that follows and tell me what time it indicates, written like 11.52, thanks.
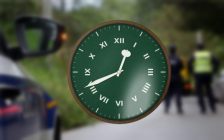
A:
12.41
